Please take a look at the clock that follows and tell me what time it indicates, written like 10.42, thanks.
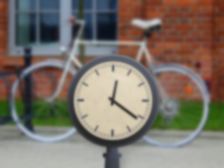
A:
12.21
